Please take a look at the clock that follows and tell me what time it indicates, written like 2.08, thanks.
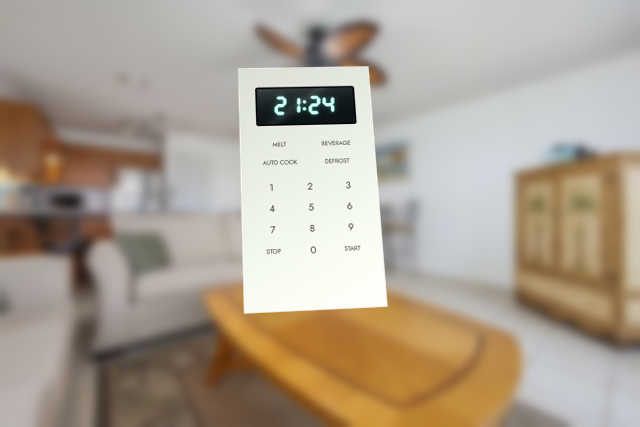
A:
21.24
